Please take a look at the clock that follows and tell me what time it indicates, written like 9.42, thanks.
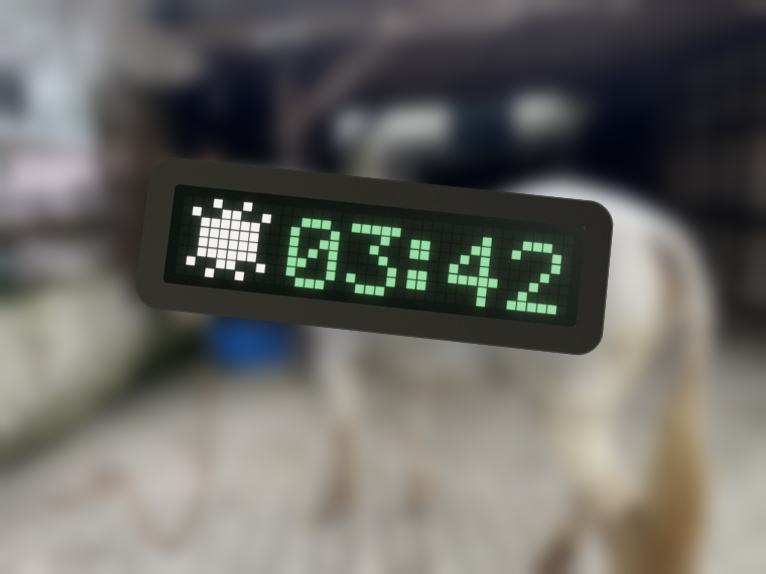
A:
3.42
